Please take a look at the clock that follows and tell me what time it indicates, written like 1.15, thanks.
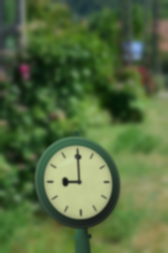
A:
9.00
